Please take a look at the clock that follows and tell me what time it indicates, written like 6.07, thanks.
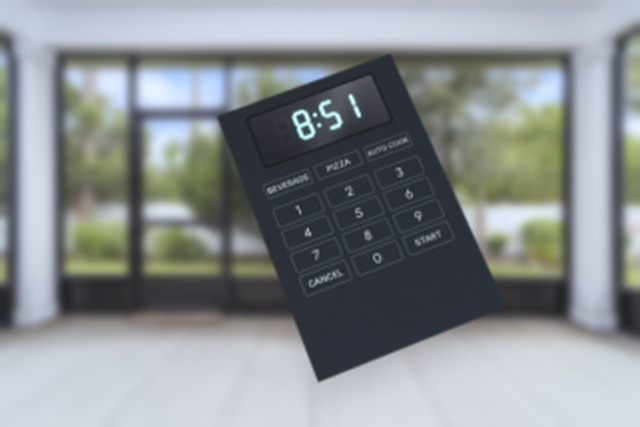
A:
8.51
